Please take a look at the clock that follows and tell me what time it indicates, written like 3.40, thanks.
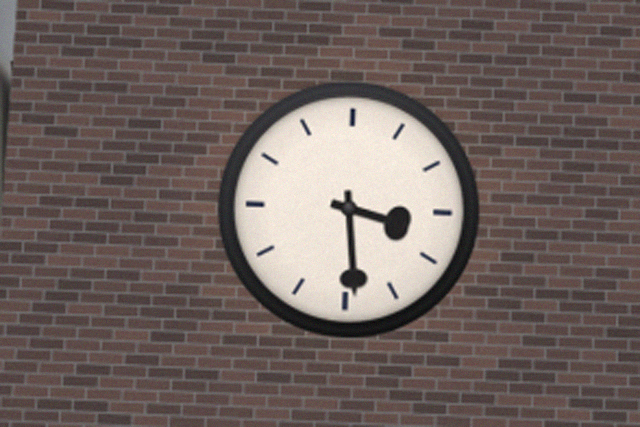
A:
3.29
